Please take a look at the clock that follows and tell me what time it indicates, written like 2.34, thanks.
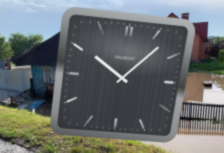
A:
10.07
